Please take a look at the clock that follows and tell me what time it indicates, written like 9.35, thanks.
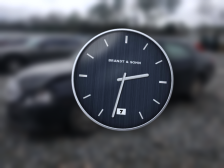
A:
2.32
